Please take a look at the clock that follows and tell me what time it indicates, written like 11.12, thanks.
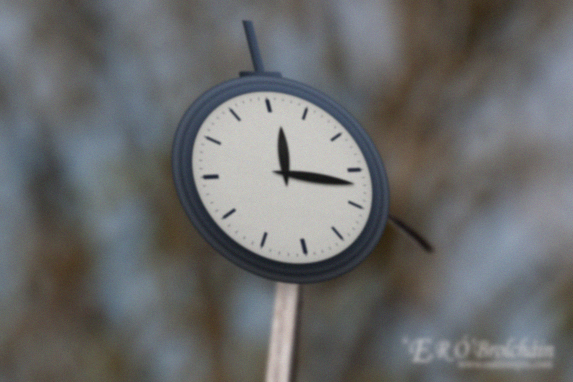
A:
12.17
